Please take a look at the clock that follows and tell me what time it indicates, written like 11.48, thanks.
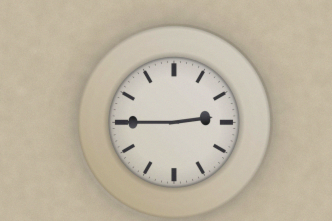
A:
2.45
